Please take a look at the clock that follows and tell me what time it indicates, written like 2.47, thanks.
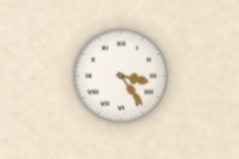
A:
3.24
